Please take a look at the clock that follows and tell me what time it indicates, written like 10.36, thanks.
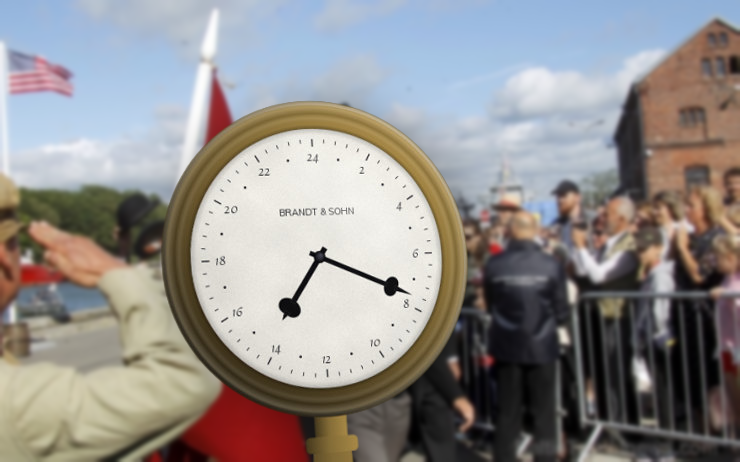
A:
14.19
